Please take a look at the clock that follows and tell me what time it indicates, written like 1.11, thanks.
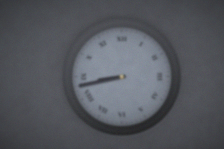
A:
8.43
